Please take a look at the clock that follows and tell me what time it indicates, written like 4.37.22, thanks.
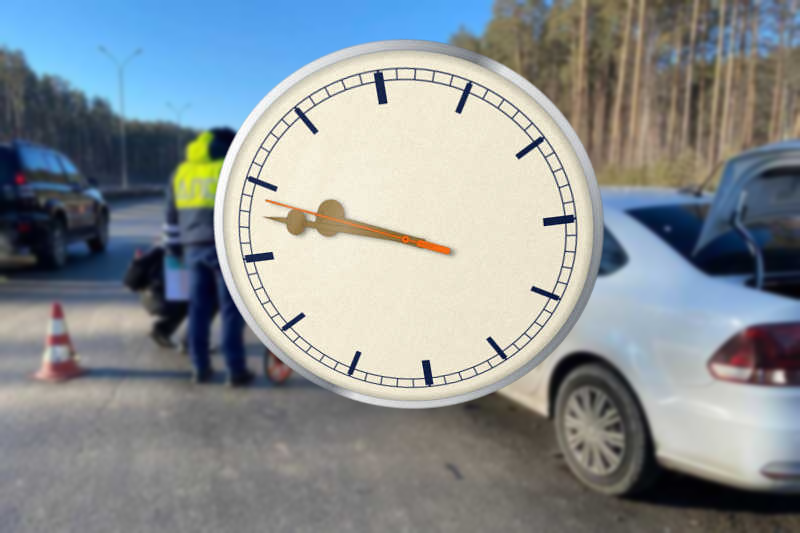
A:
9.47.49
